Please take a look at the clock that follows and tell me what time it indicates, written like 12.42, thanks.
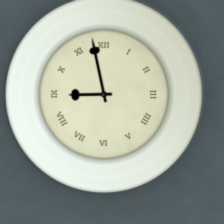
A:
8.58
